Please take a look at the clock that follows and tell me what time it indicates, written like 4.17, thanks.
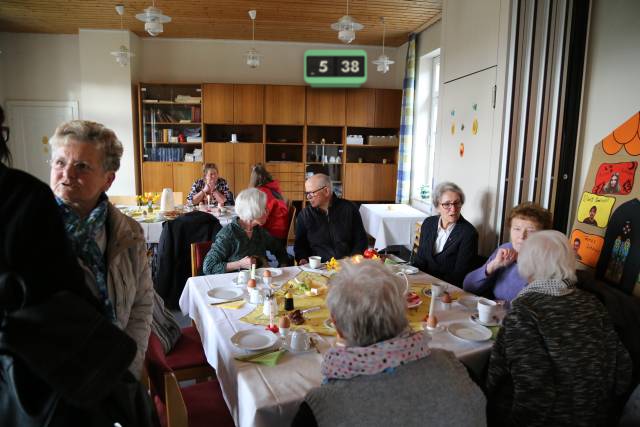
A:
5.38
